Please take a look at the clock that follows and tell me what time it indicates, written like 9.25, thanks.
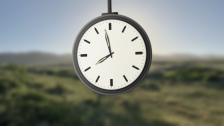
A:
7.58
